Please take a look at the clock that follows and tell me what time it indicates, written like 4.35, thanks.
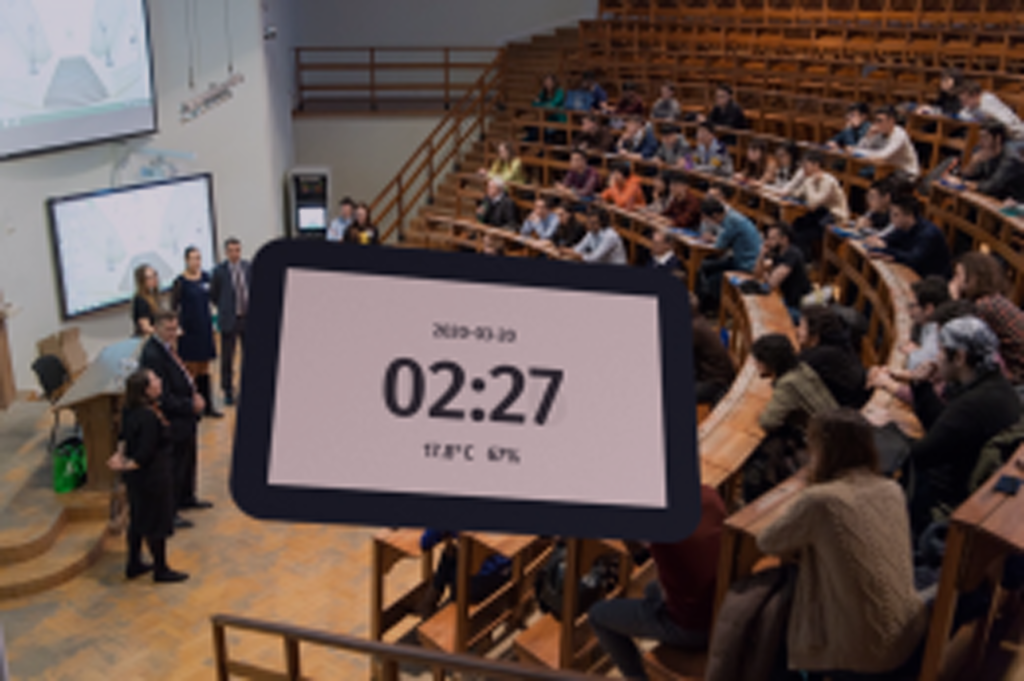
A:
2.27
